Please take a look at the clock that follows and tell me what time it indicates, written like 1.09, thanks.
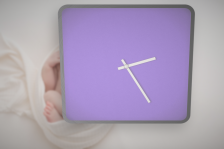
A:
2.25
